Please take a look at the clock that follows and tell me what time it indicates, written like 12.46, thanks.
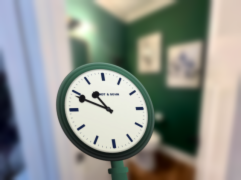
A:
10.49
